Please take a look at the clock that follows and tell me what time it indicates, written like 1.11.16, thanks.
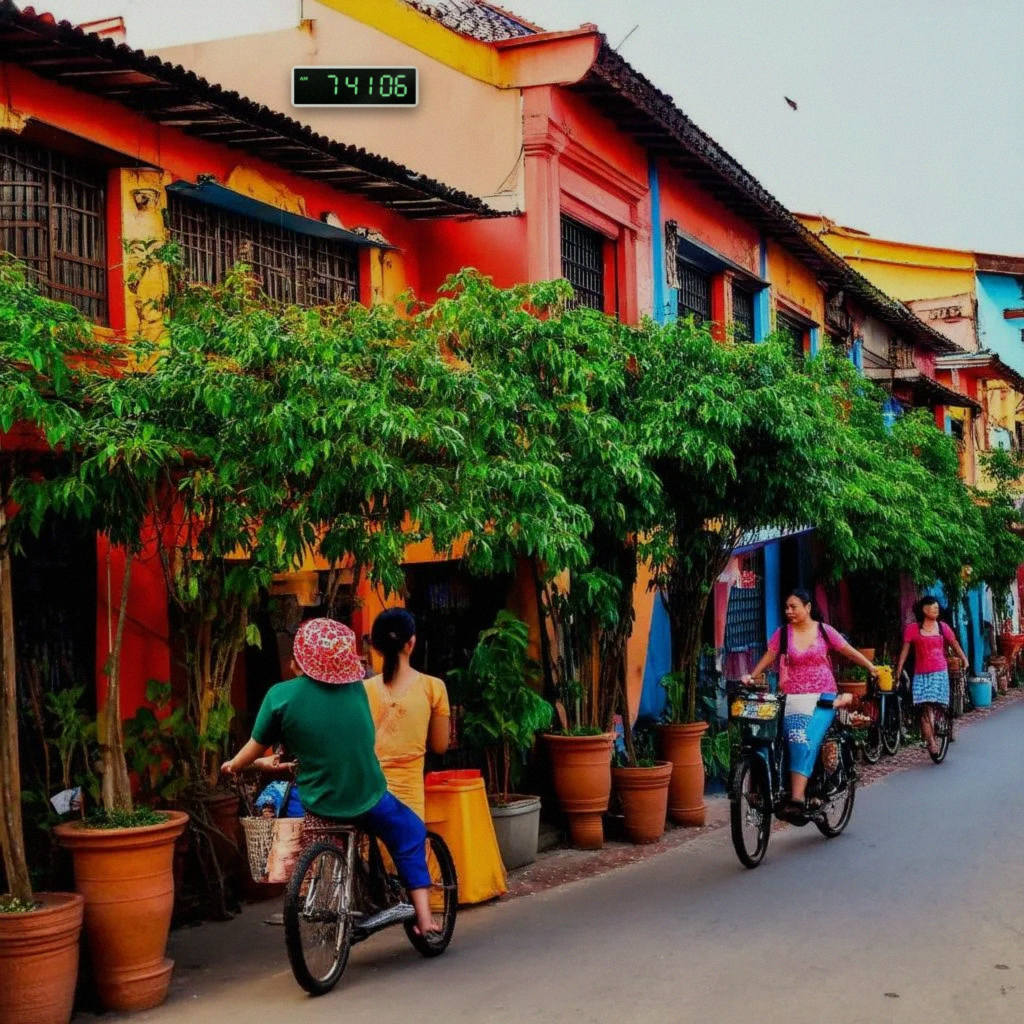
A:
7.41.06
